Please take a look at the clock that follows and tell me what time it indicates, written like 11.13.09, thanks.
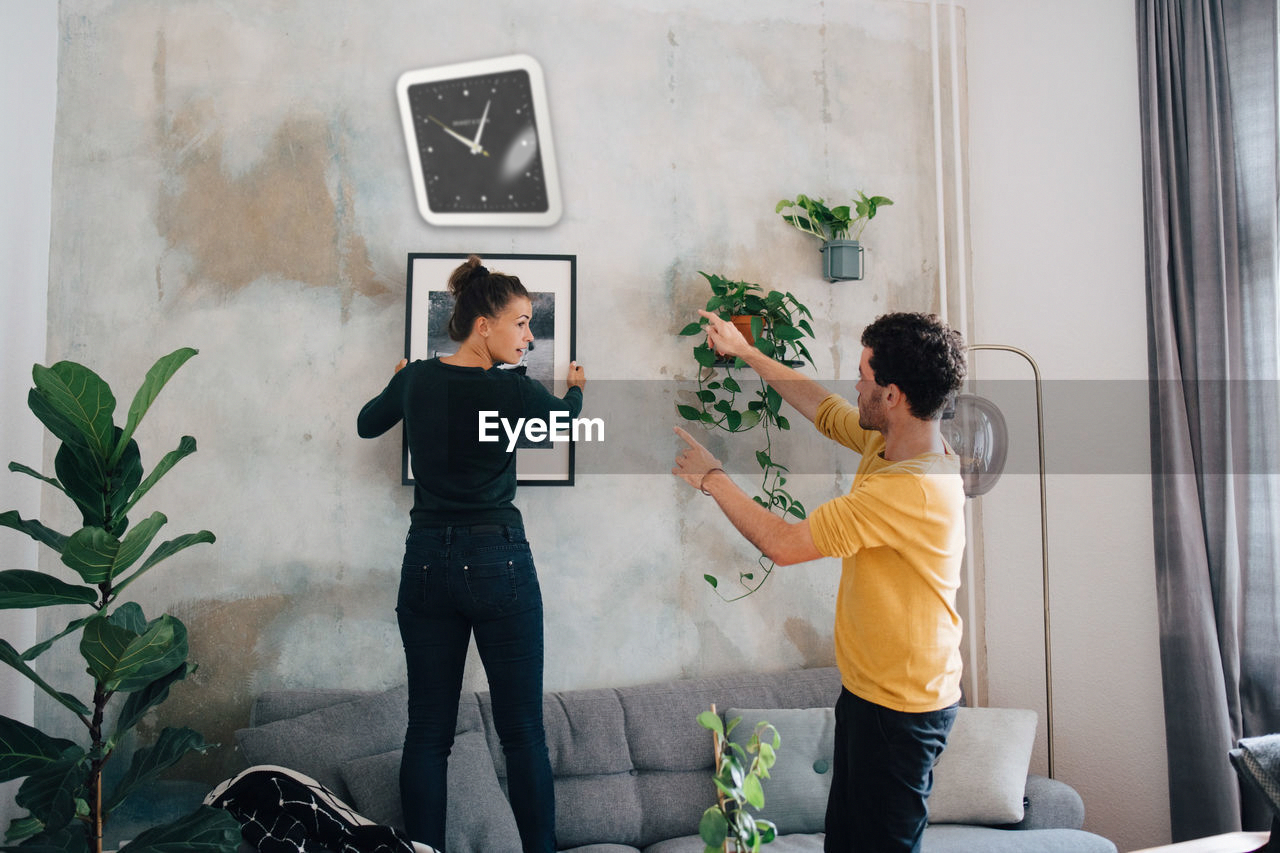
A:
10.04.51
